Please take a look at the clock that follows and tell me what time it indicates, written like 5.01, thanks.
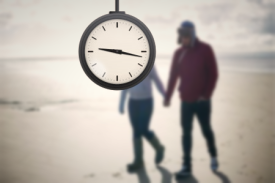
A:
9.17
